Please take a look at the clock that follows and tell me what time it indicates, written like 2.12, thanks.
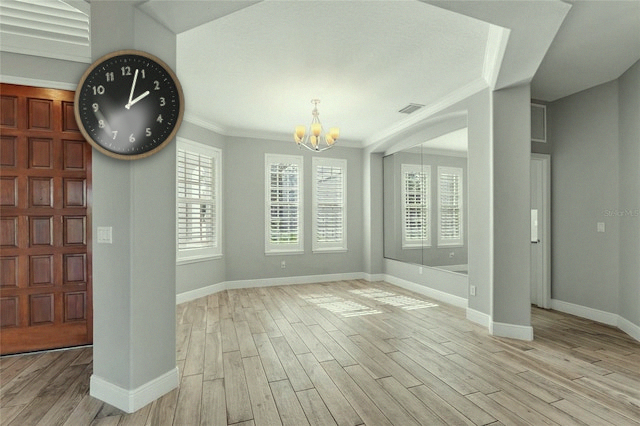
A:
2.03
